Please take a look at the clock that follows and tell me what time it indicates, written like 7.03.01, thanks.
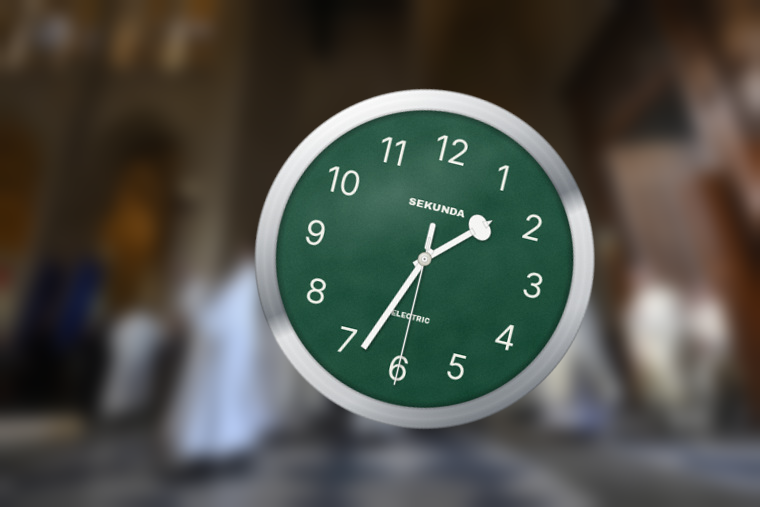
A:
1.33.30
